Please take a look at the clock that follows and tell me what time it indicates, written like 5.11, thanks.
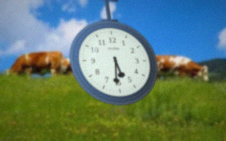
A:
5.31
